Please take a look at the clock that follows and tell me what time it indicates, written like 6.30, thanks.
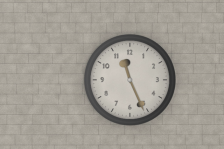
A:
11.26
